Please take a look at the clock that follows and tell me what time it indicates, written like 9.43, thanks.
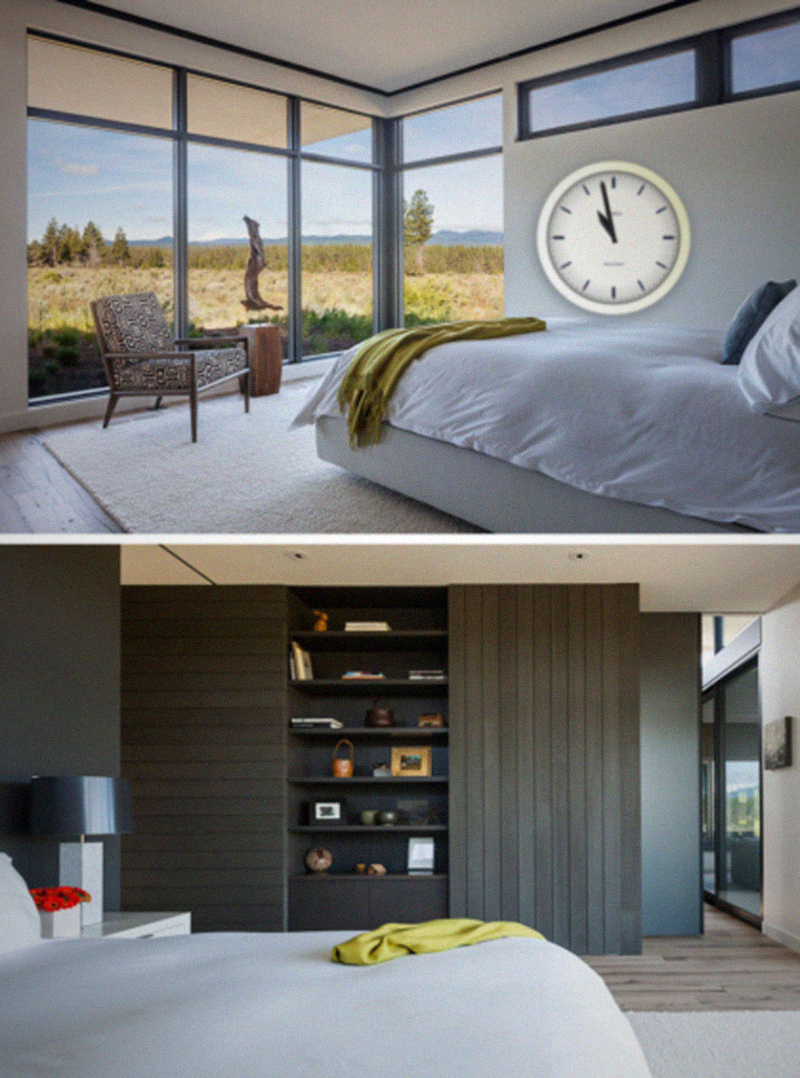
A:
10.58
